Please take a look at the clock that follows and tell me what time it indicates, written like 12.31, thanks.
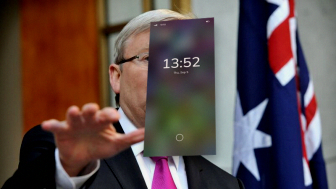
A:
13.52
